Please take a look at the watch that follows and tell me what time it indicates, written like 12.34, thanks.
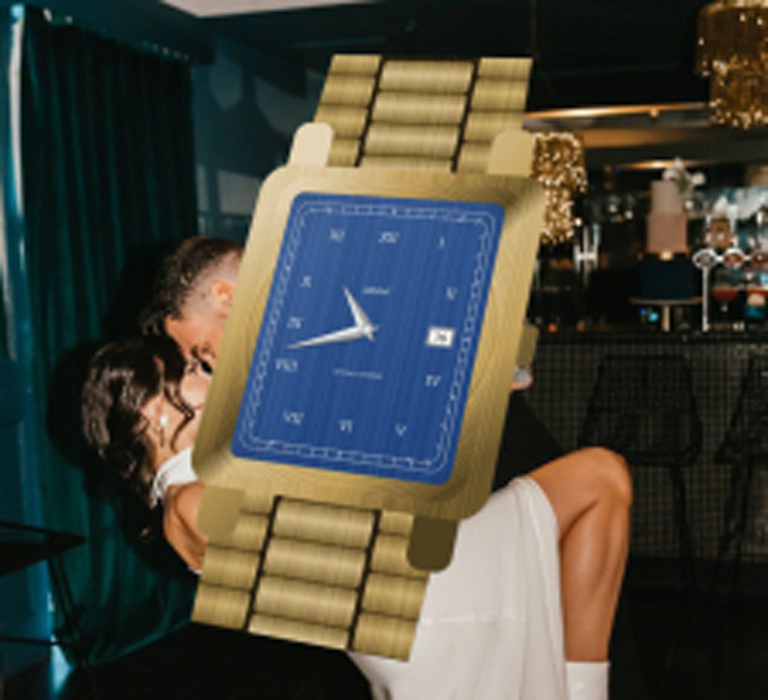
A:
10.42
